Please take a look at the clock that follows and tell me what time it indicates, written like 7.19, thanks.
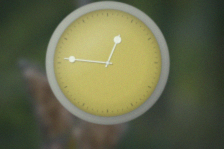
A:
12.46
